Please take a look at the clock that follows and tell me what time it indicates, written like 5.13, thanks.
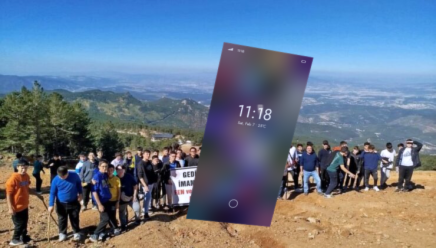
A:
11.18
